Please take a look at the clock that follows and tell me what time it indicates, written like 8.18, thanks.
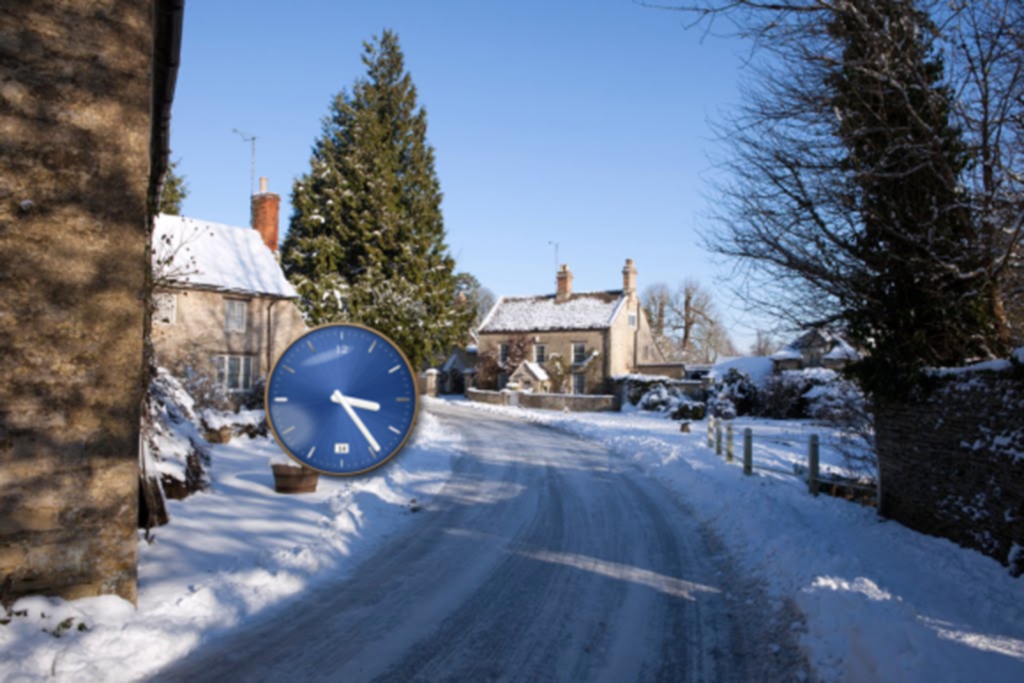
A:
3.24
